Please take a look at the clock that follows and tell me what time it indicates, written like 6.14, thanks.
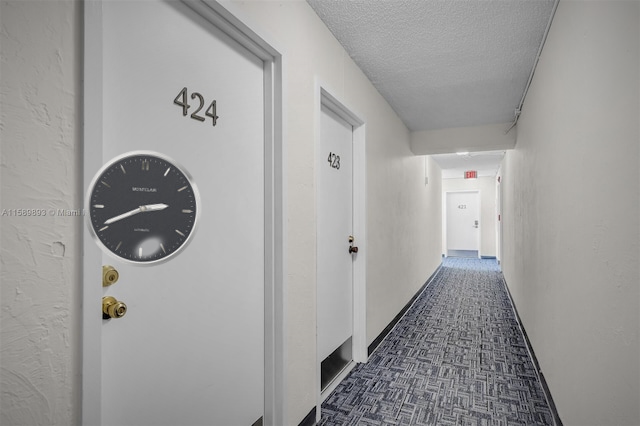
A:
2.41
